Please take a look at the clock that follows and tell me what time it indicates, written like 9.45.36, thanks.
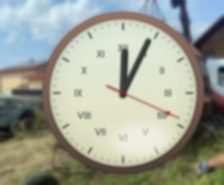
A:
12.04.19
